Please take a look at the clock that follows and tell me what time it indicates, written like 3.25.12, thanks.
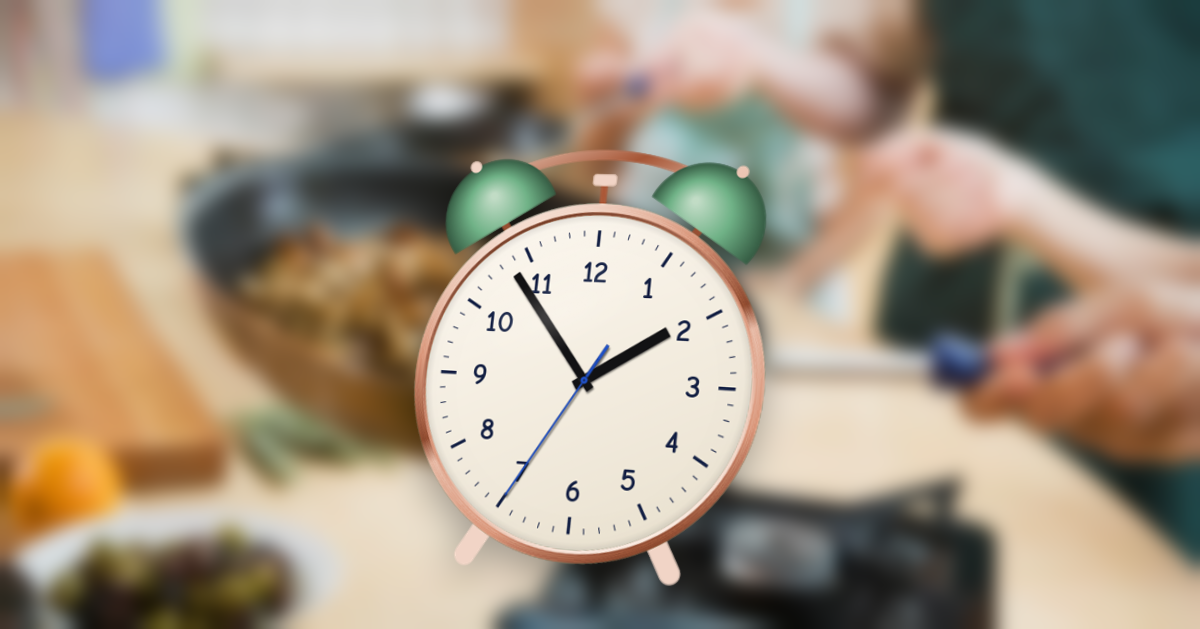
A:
1.53.35
